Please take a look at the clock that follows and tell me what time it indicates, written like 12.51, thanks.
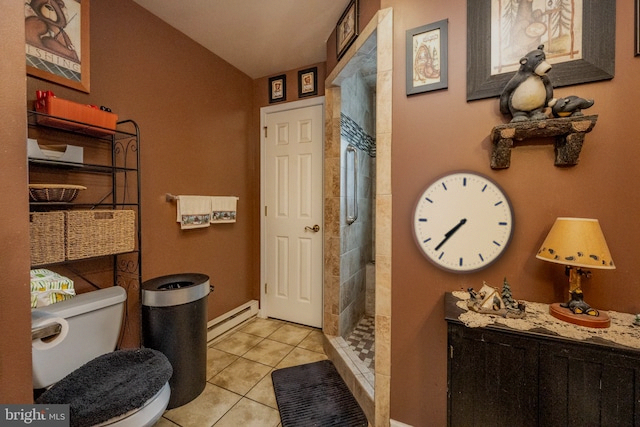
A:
7.37
